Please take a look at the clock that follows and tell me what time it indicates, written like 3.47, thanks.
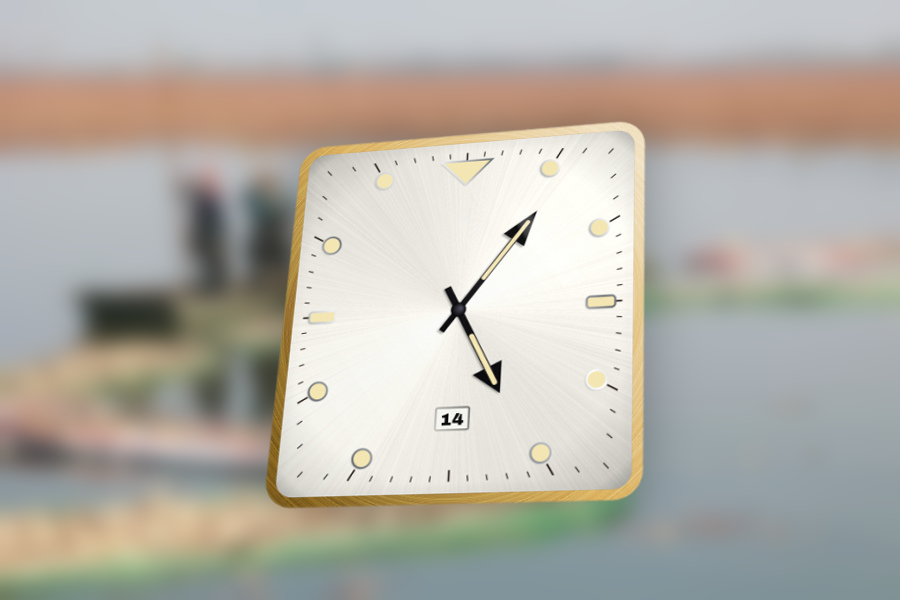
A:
5.06
